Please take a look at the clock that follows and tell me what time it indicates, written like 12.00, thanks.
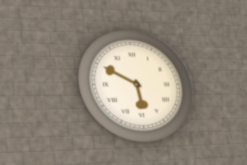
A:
5.50
